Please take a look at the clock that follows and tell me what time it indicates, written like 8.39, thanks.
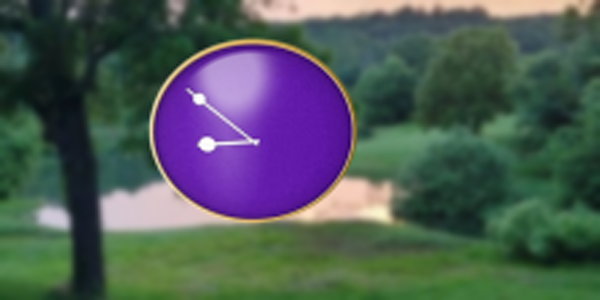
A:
8.52
